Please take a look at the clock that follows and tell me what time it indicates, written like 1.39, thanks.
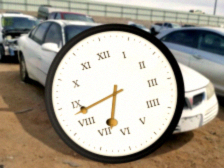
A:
6.43
